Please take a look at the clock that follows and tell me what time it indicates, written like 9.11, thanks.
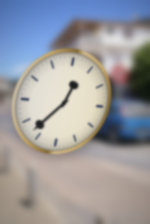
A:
12.37
